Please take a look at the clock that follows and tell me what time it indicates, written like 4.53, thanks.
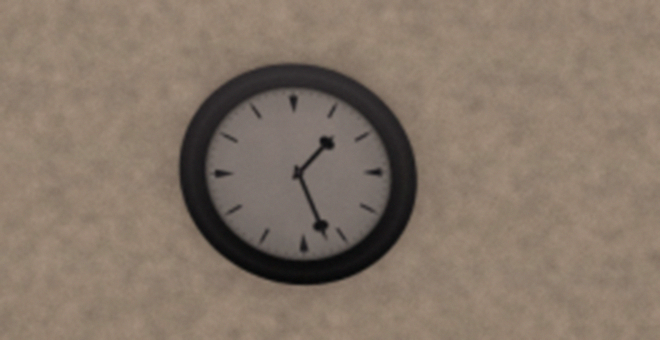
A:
1.27
